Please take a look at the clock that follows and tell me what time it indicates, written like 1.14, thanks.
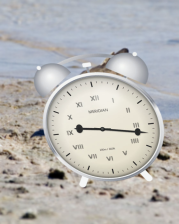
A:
9.17
